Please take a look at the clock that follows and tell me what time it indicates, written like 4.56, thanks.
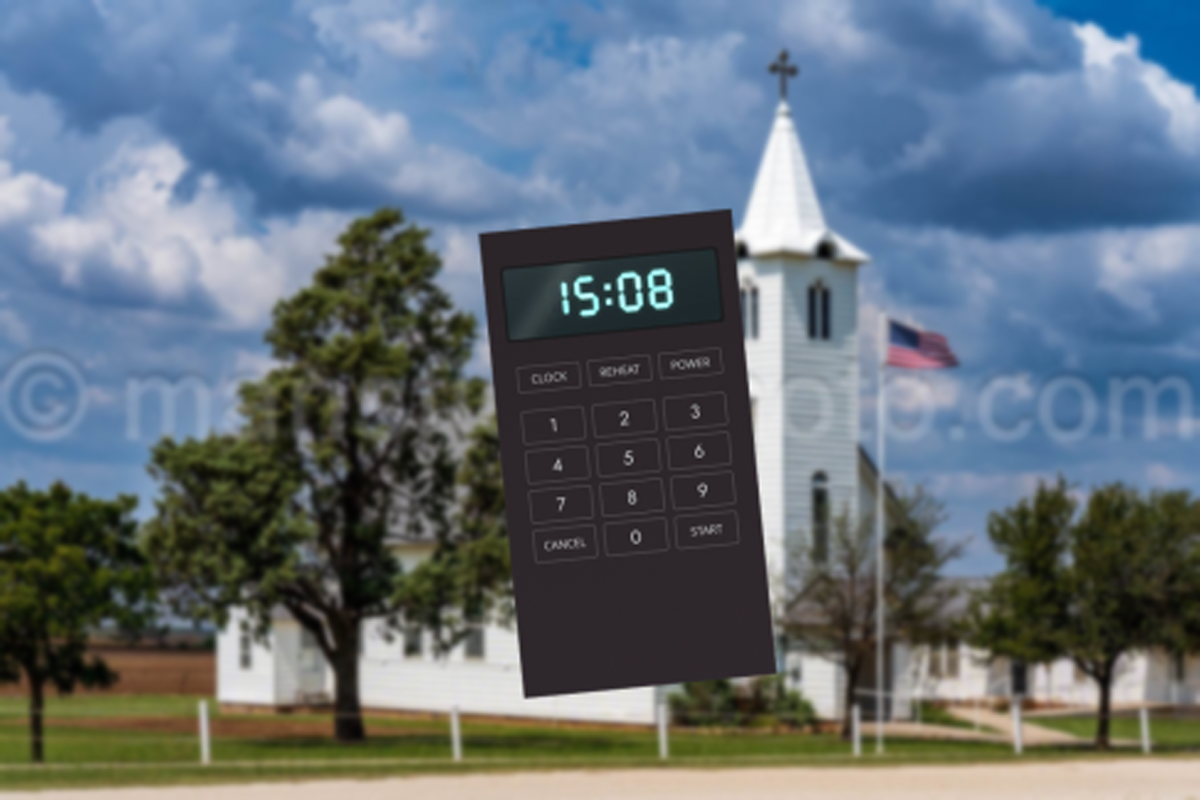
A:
15.08
